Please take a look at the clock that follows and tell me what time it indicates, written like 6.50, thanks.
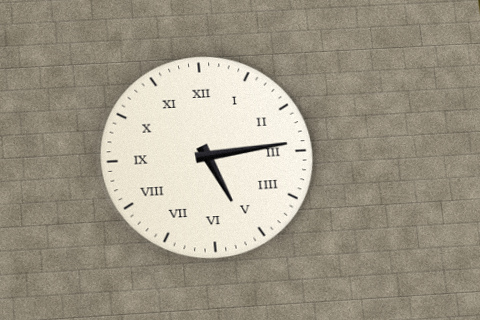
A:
5.14
